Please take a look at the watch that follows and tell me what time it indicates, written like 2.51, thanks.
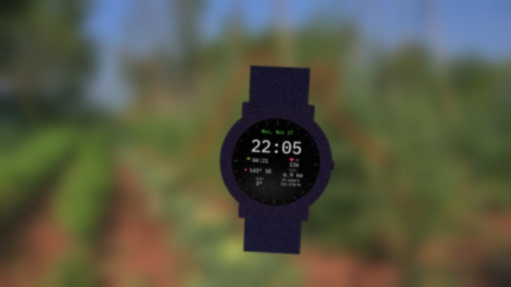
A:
22.05
